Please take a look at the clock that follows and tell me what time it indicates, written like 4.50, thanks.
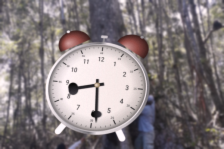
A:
8.29
